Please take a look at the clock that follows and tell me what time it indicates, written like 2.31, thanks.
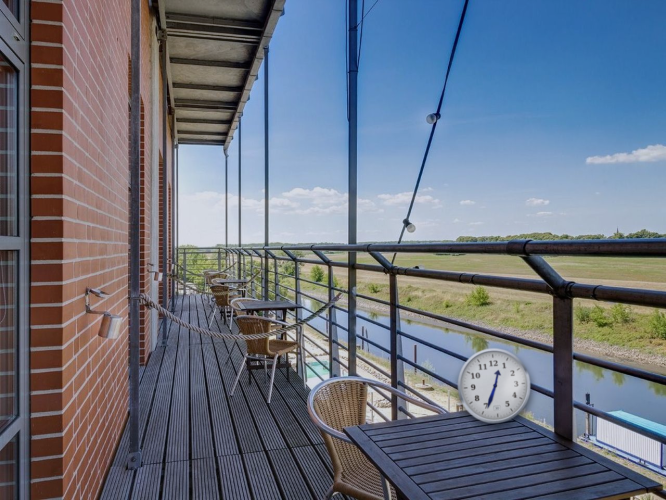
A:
12.34
